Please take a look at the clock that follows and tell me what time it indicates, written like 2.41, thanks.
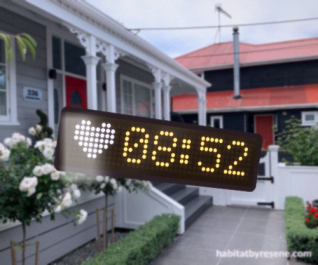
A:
8.52
